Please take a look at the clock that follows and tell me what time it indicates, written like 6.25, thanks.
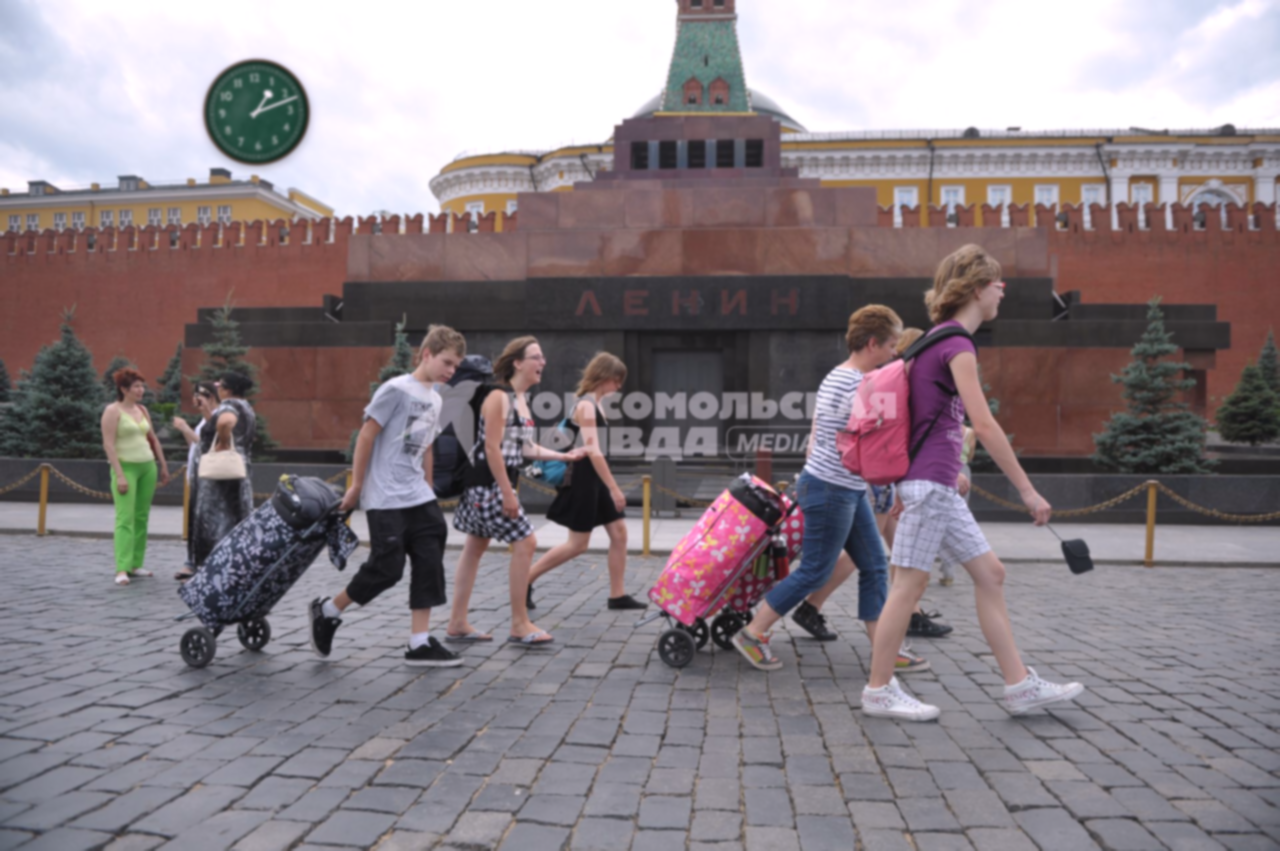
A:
1.12
